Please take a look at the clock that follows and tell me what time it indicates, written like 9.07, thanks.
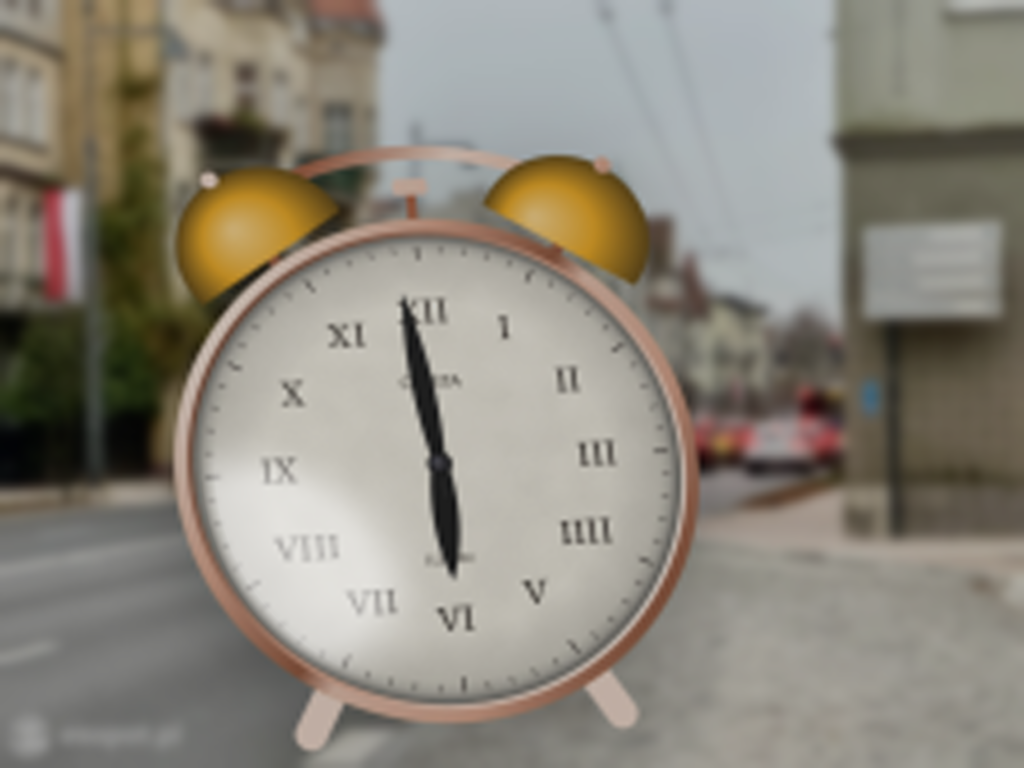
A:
5.59
